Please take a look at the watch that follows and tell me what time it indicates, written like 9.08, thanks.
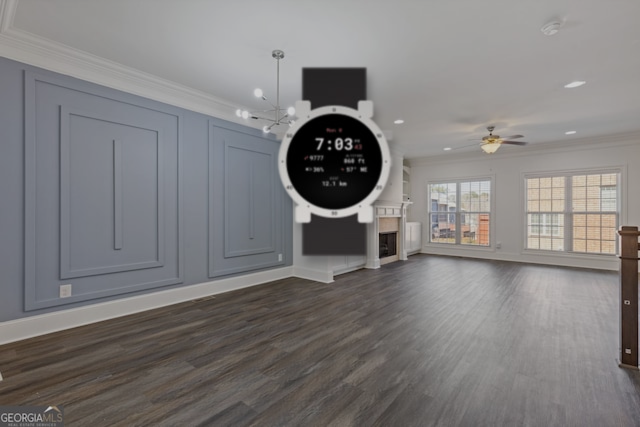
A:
7.03
